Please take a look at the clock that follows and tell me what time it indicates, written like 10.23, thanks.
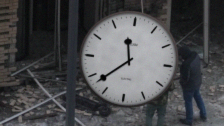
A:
11.38
